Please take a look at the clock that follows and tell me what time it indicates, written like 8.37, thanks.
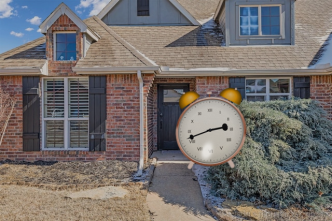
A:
2.42
